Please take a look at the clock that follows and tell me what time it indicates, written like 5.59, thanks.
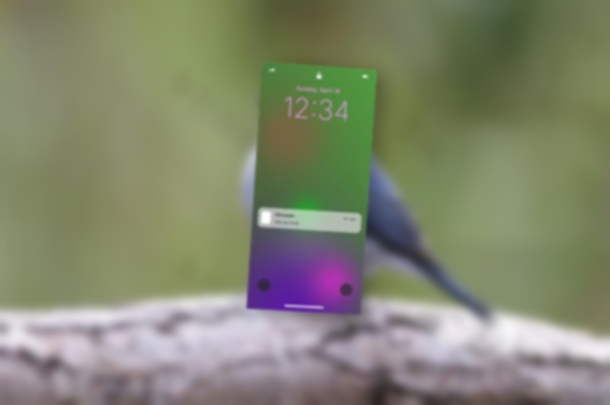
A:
12.34
